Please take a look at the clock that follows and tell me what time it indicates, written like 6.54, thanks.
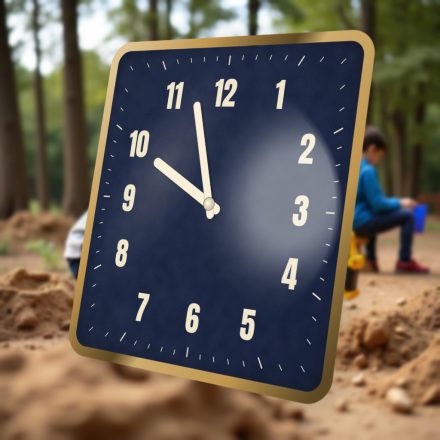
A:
9.57
